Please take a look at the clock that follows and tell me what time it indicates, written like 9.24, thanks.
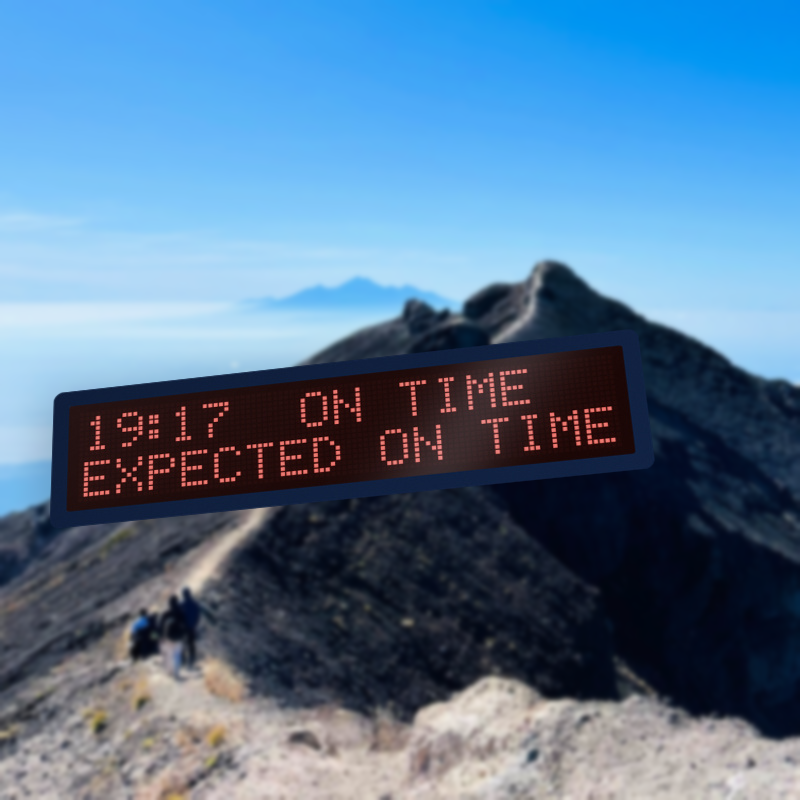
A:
19.17
